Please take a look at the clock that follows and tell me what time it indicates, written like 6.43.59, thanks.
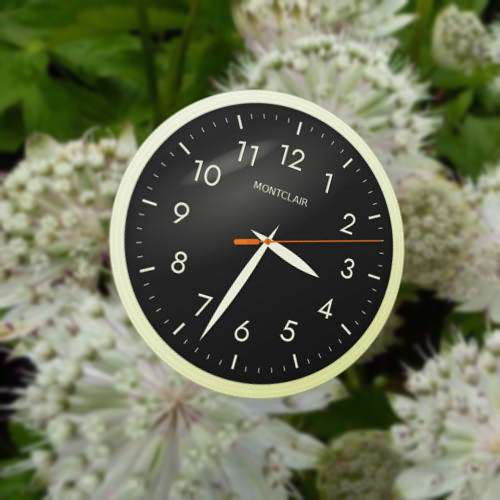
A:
3.33.12
